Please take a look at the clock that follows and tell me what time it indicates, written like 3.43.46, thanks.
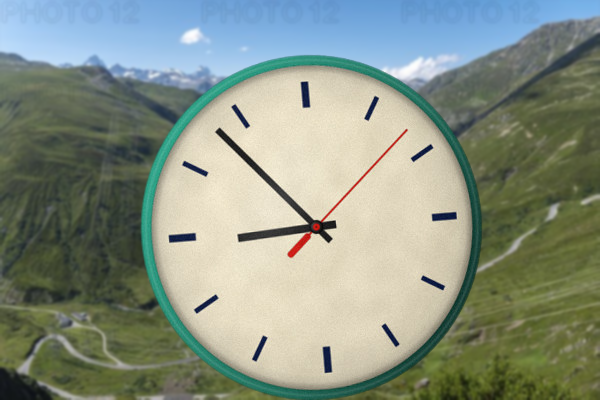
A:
8.53.08
